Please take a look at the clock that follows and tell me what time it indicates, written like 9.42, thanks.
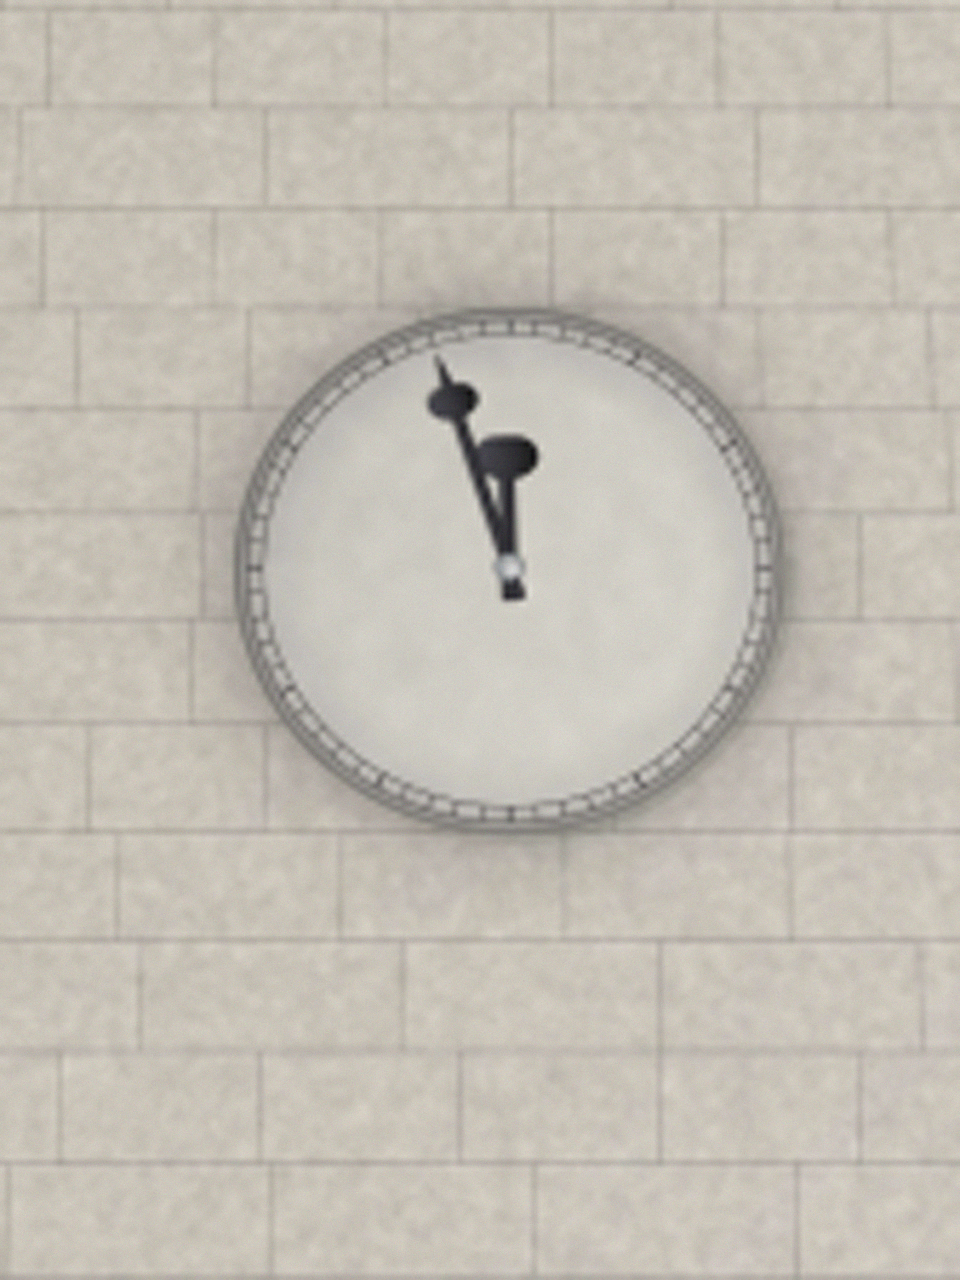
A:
11.57
